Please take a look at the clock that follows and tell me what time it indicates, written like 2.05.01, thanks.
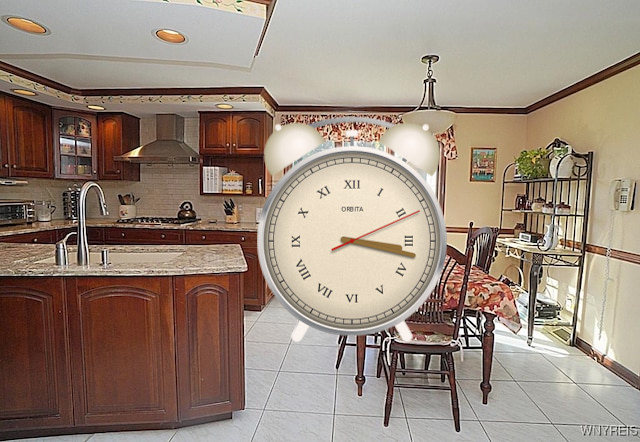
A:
3.17.11
